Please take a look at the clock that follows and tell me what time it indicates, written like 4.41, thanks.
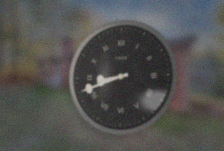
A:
8.42
